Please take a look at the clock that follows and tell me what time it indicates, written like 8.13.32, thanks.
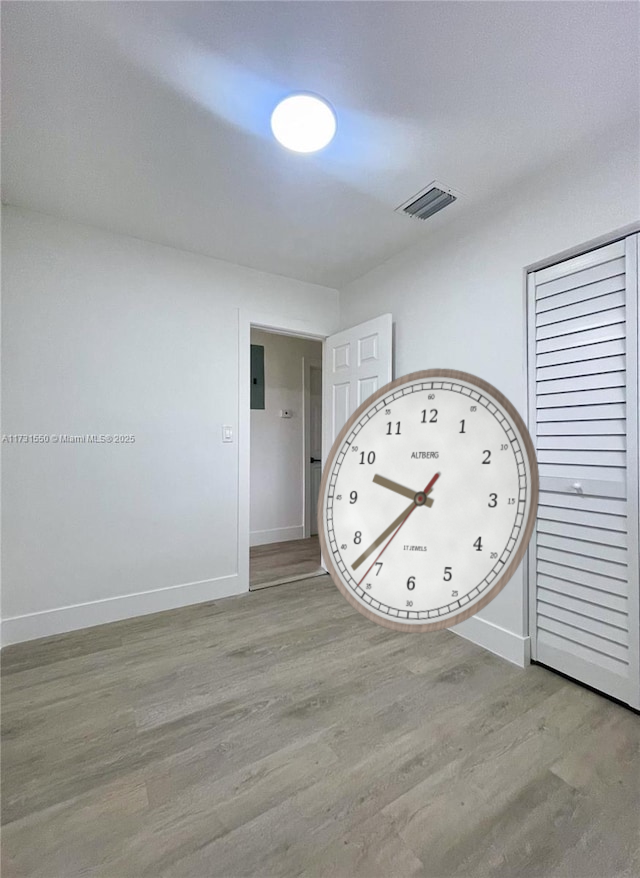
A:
9.37.36
